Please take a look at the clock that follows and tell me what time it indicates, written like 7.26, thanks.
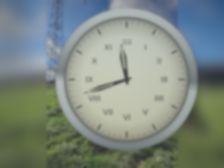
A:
11.42
